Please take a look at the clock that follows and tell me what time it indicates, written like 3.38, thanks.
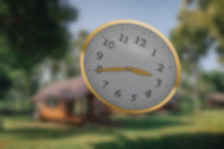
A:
2.40
